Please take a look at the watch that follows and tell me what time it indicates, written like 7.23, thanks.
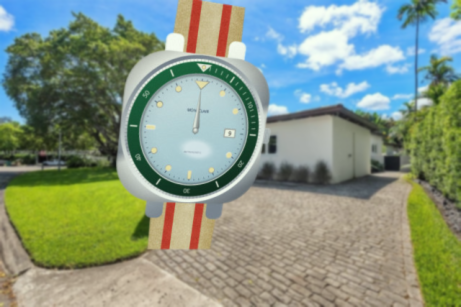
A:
12.00
